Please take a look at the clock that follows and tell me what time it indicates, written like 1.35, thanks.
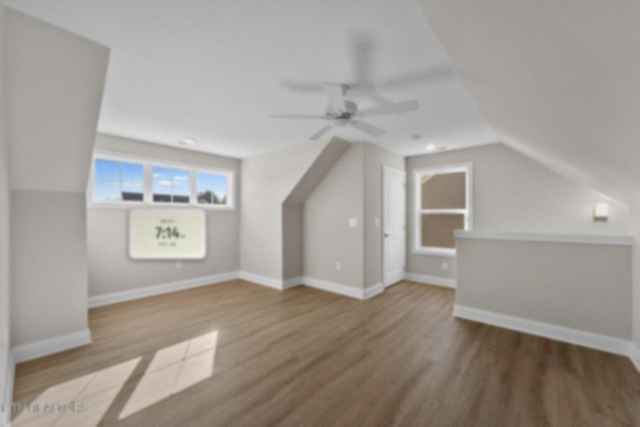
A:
7.14
